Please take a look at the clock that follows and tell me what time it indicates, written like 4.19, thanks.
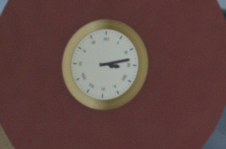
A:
3.13
